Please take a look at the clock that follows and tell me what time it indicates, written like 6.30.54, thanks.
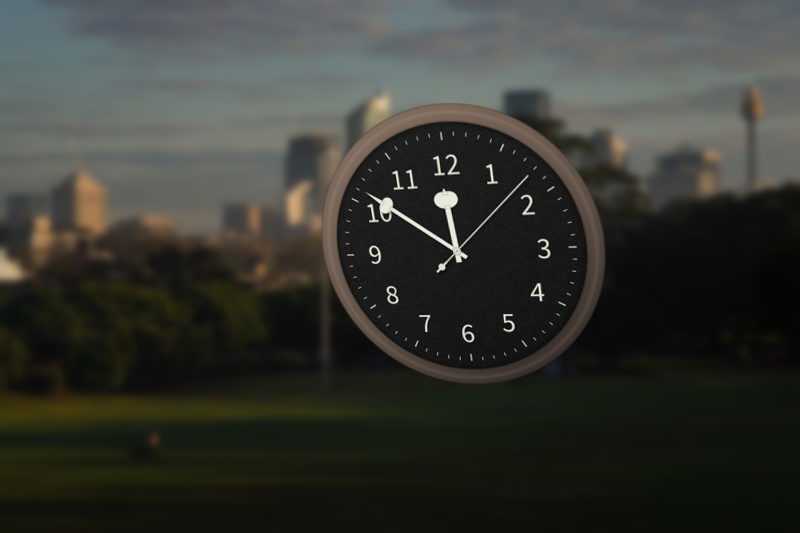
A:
11.51.08
